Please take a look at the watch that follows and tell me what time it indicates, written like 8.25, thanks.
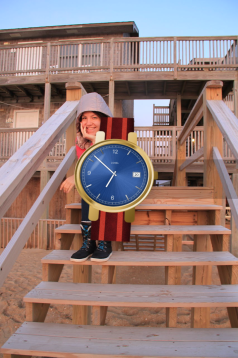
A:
6.52
